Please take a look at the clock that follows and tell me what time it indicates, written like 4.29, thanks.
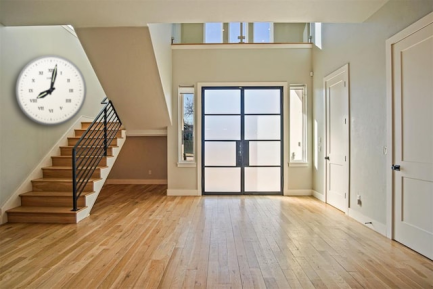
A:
8.02
